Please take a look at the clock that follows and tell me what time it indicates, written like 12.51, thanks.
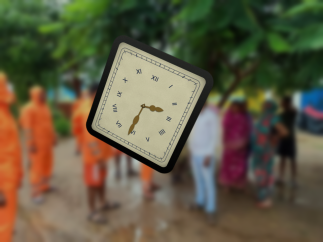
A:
2.31
